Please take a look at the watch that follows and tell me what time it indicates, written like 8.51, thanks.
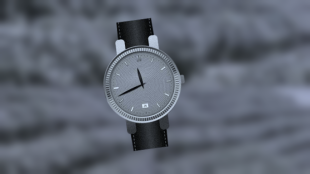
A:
11.42
